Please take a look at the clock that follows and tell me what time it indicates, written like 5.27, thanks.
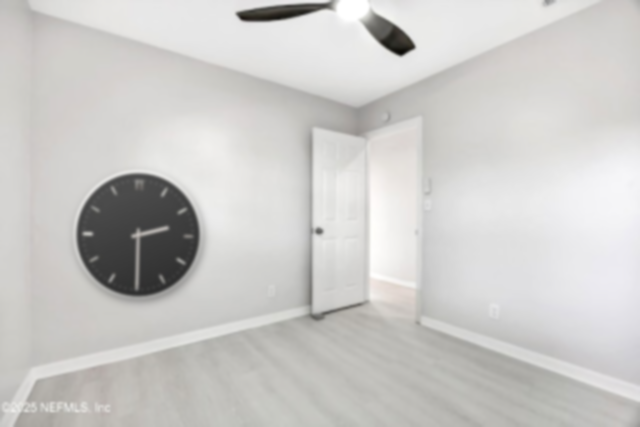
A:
2.30
